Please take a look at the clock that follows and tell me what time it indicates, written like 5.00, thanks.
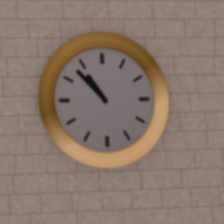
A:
10.53
